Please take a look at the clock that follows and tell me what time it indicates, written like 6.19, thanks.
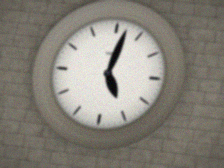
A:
5.02
